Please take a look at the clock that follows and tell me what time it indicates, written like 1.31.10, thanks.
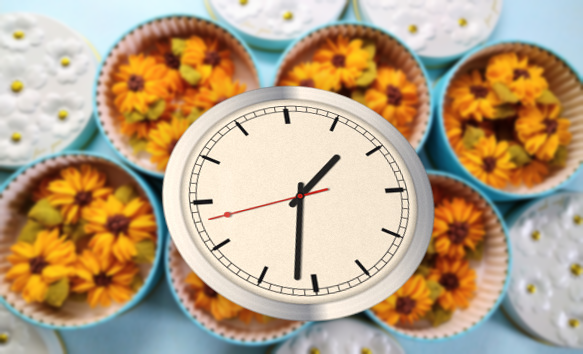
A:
1.31.43
